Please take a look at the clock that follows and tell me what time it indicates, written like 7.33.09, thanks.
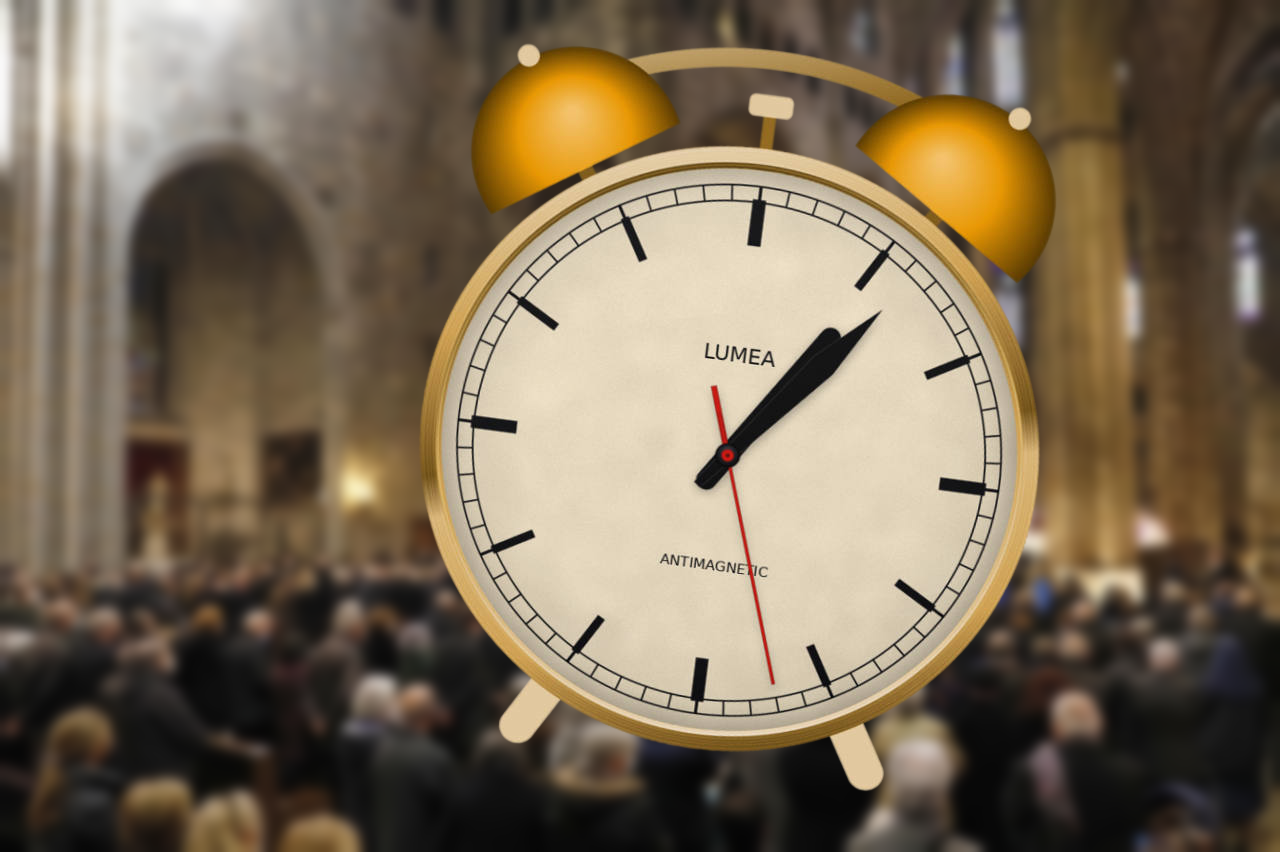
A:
1.06.27
